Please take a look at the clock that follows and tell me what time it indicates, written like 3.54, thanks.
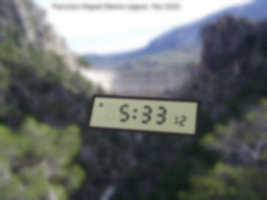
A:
5.33
